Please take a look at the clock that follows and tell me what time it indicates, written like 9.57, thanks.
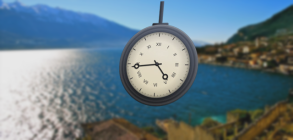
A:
4.44
